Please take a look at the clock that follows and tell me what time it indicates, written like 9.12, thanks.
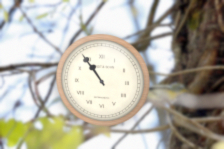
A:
10.54
